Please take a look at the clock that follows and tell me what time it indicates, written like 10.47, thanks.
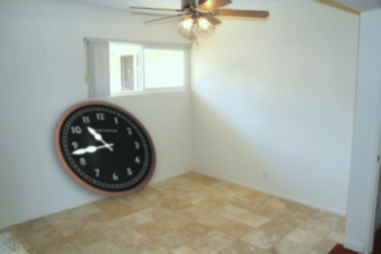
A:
10.43
